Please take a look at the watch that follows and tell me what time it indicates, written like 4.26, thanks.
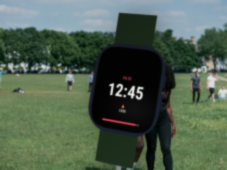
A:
12.45
